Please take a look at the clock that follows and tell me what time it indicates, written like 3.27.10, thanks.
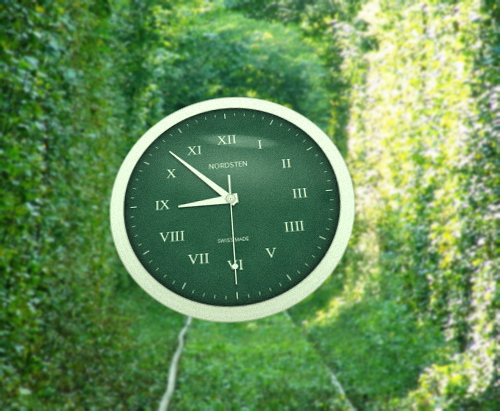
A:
8.52.30
